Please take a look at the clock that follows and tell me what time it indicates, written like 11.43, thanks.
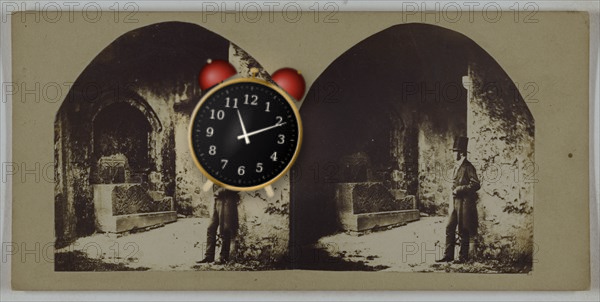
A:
11.11
